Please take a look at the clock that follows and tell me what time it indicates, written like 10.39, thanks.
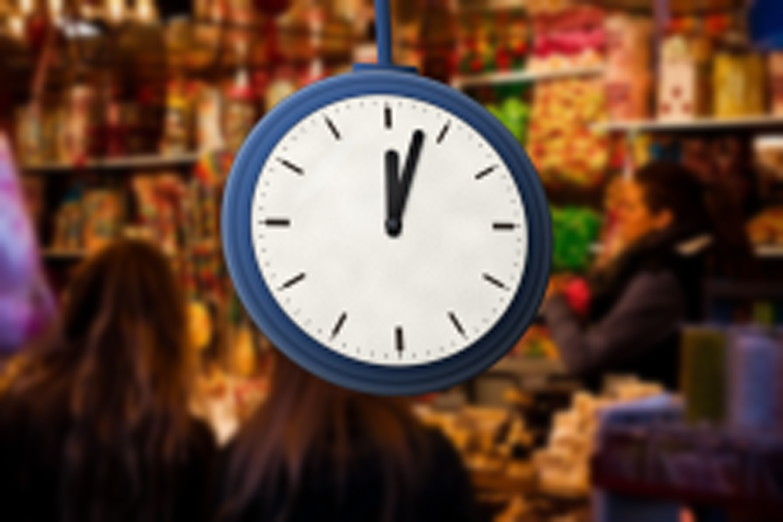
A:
12.03
